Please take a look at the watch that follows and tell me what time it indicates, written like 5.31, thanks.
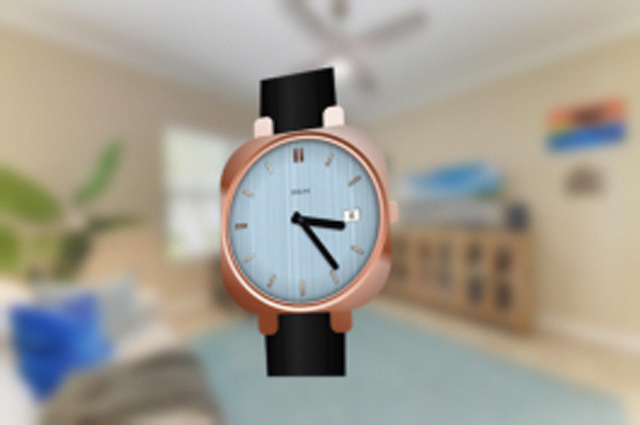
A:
3.24
